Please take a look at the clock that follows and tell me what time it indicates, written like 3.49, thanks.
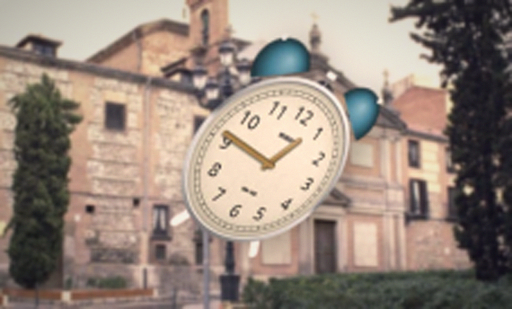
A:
12.46
